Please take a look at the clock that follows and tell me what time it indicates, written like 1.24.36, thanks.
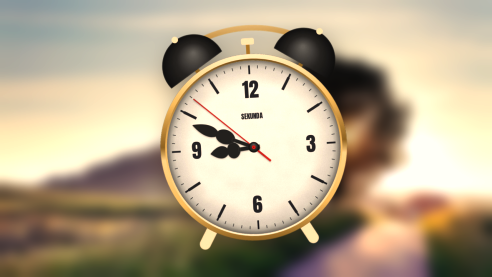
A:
8.48.52
